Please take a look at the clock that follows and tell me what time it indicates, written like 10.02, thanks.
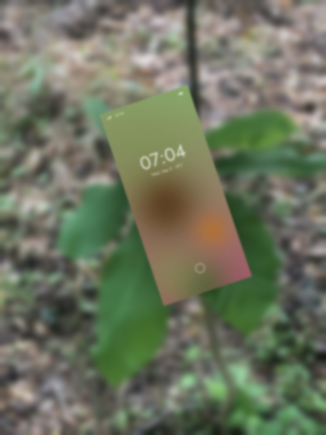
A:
7.04
